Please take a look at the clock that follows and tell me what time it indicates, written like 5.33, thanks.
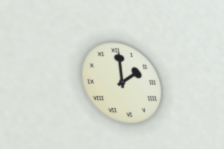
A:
2.01
